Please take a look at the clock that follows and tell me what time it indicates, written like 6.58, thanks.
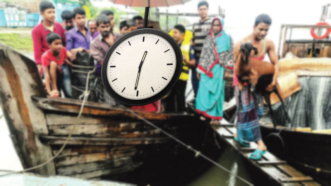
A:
12.31
